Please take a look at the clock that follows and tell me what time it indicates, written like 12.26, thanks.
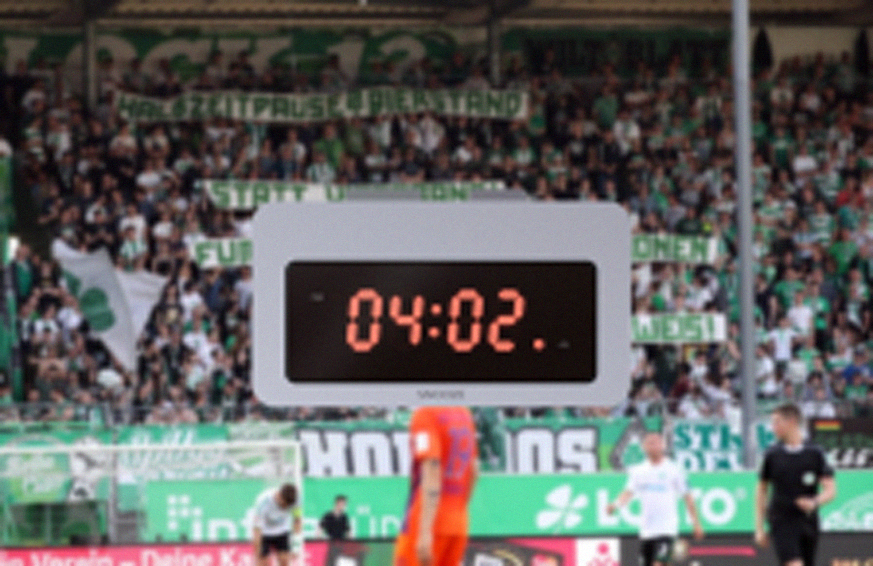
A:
4.02
